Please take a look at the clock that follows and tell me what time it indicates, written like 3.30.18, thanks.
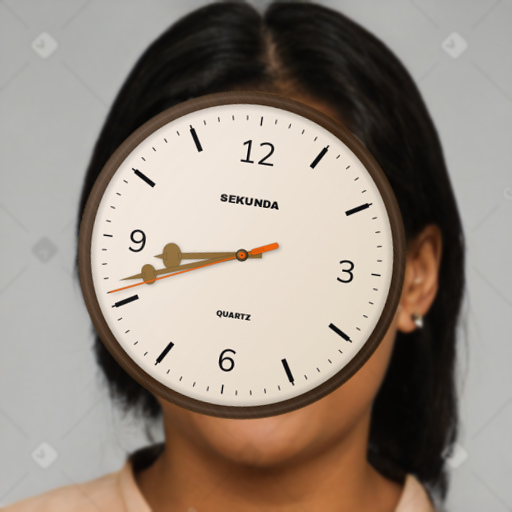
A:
8.41.41
